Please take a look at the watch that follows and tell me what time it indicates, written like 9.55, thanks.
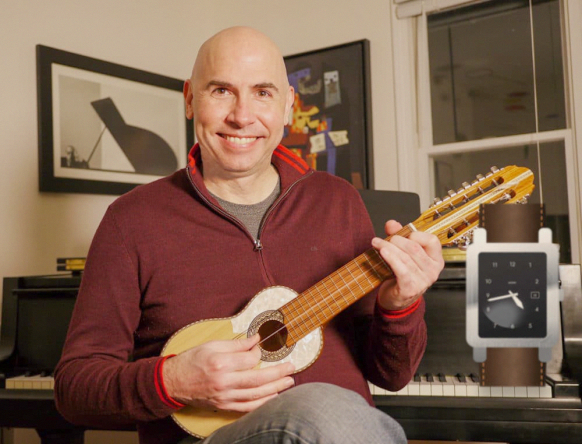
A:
4.43
